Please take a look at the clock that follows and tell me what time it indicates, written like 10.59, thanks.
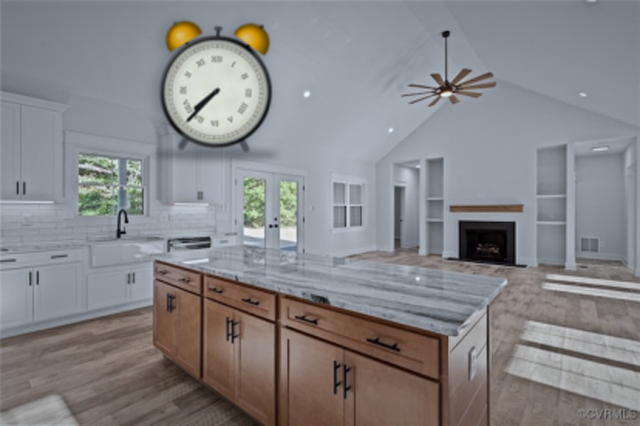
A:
7.37
